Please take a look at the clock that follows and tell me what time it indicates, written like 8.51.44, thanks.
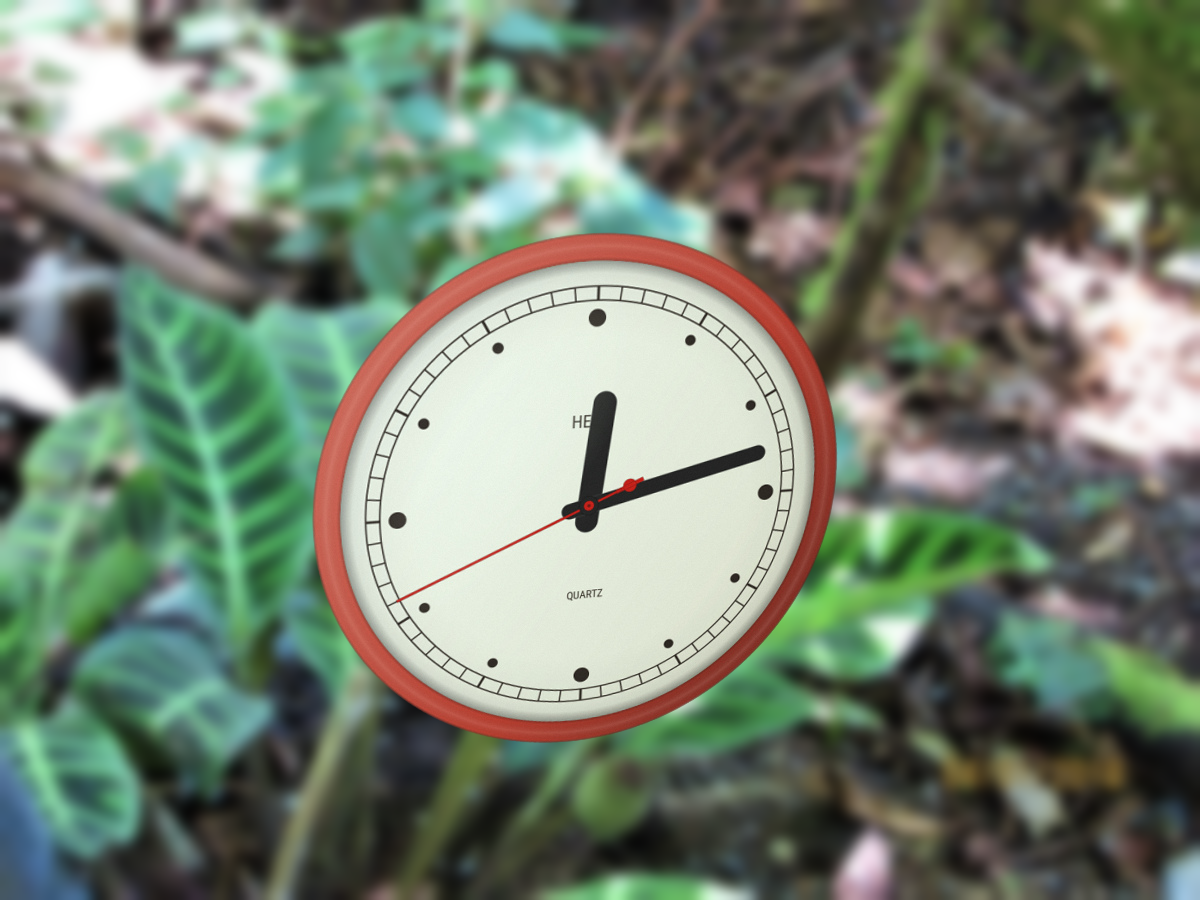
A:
12.12.41
